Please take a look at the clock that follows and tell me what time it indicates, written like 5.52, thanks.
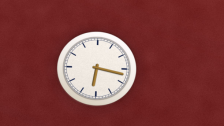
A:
6.17
